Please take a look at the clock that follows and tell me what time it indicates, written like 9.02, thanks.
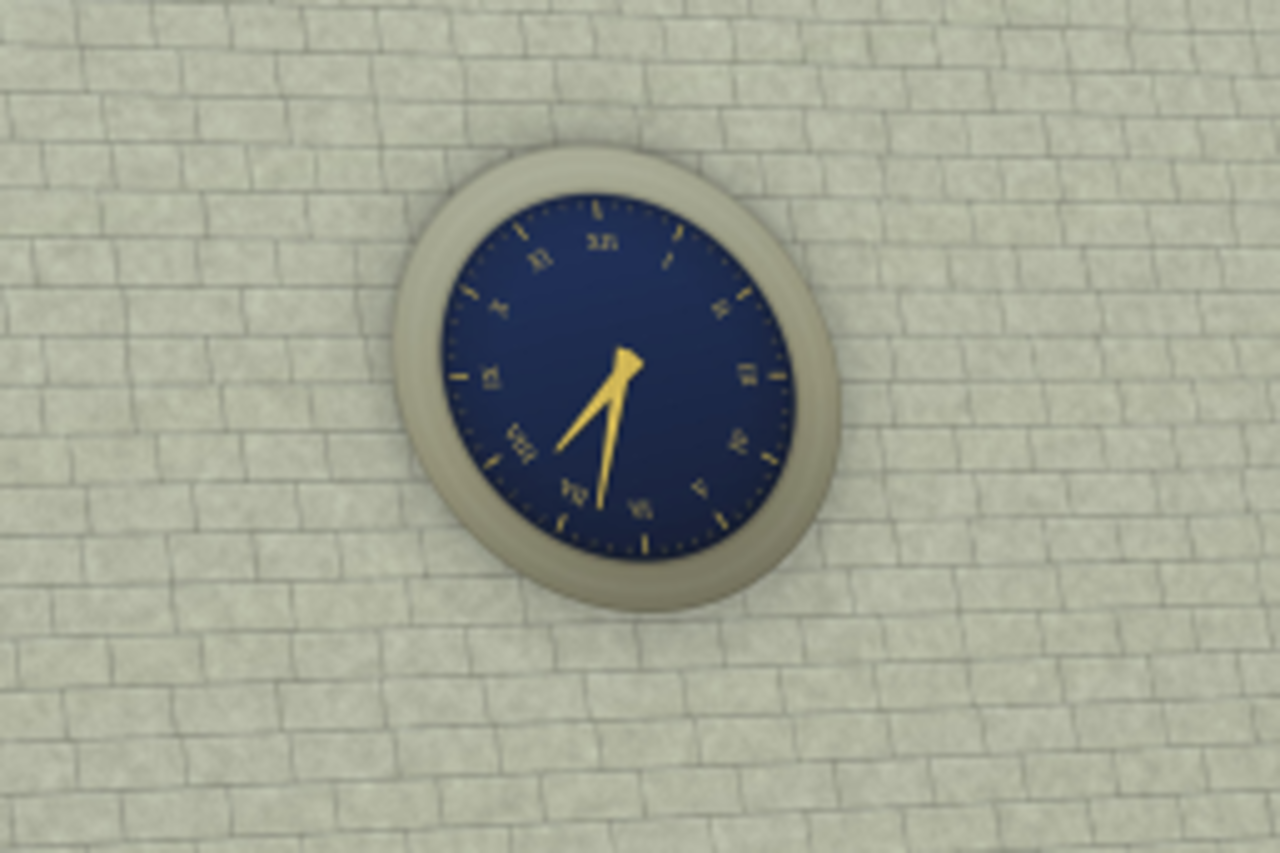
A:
7.33
